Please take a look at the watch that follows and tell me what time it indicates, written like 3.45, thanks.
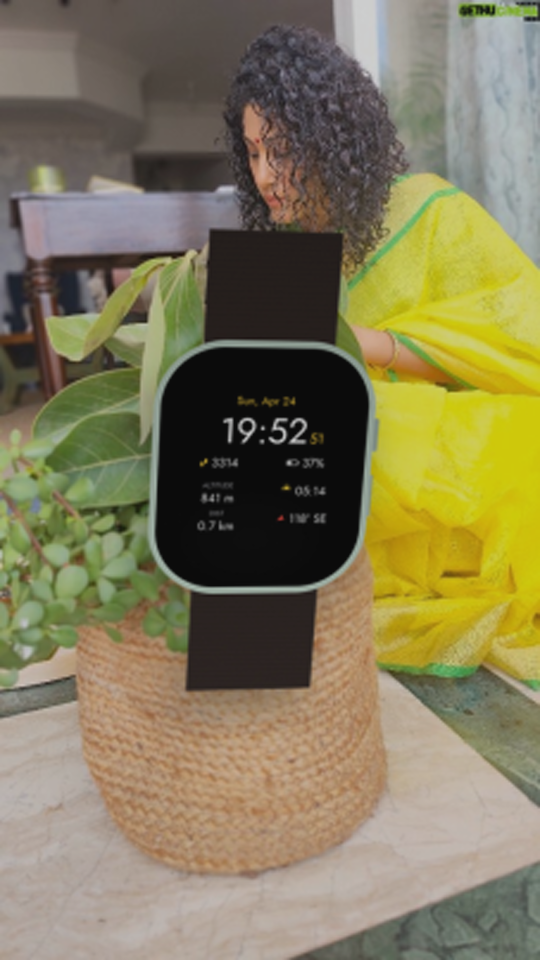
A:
19.52
